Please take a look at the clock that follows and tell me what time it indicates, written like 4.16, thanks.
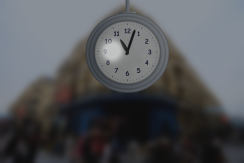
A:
11.03
